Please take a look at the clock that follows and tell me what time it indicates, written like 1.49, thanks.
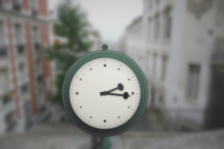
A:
2.16
